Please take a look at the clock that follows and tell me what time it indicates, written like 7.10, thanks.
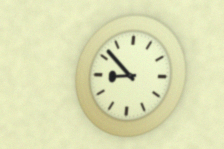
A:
8.52
